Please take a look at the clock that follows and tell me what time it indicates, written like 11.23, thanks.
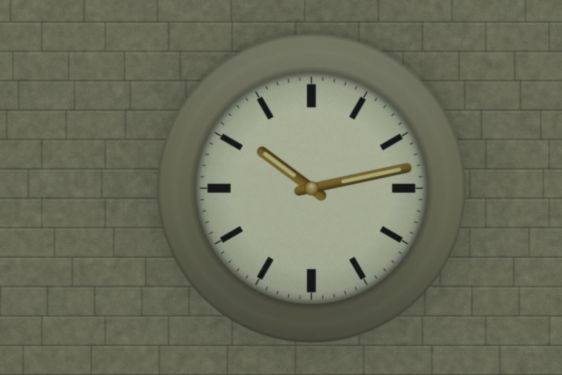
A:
10.13
